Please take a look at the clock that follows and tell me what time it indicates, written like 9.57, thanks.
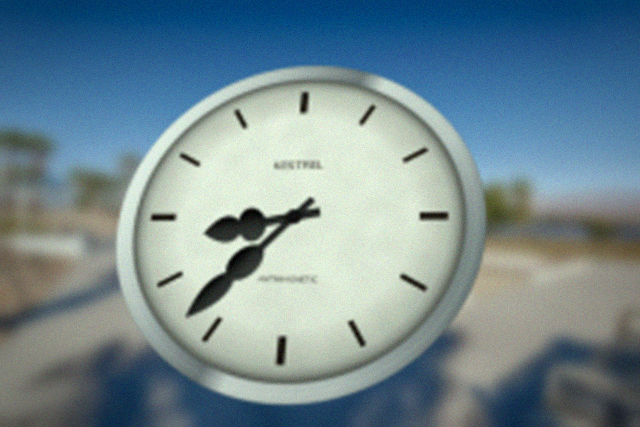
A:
8.37
